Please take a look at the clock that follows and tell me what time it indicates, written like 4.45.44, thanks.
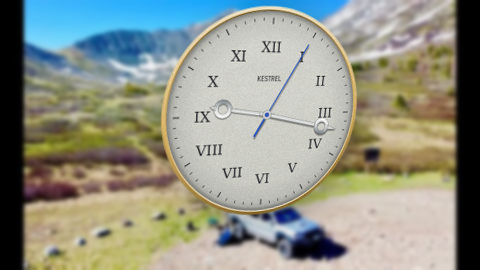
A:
9.17.05
